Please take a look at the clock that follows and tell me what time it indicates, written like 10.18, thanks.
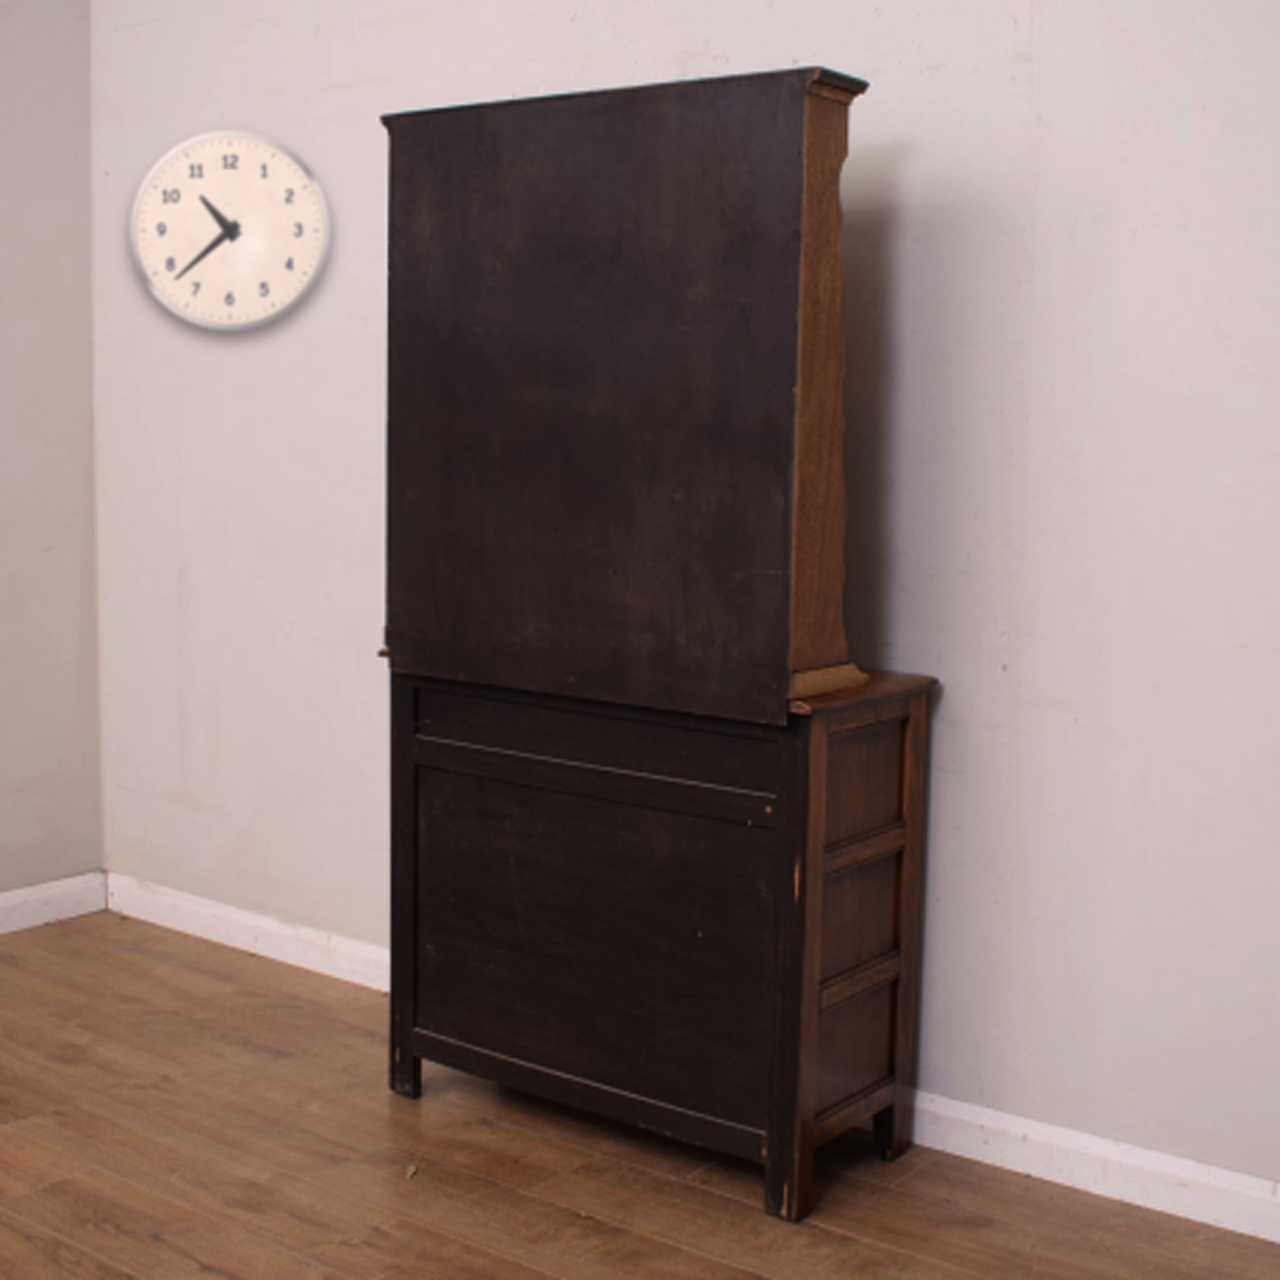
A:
10.38
